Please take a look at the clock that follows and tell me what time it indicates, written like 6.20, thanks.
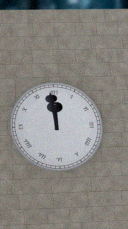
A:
11.59
